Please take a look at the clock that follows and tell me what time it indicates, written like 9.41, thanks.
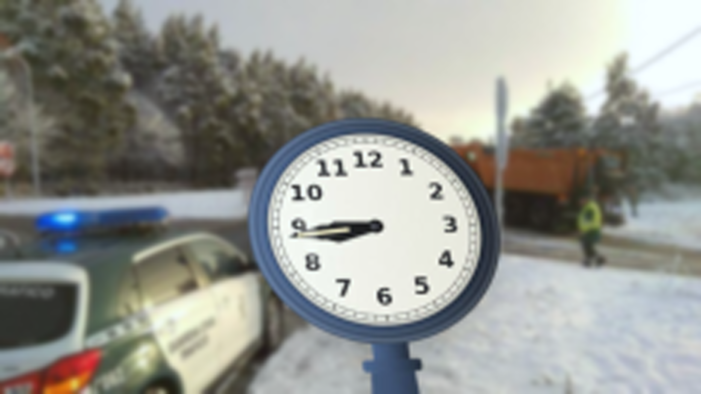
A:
8.44
